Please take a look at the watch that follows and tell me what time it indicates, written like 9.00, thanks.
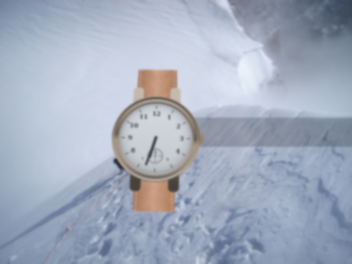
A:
6.33
